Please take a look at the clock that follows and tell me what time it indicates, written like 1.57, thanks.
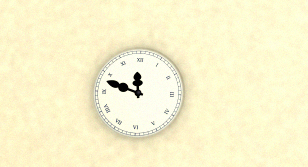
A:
11.48
